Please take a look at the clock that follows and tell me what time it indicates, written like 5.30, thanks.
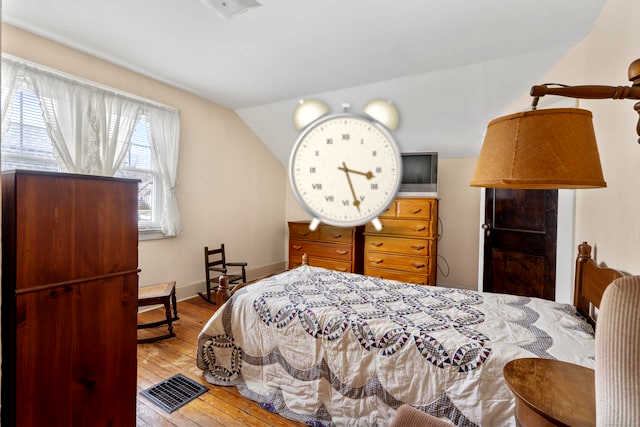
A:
3.27
